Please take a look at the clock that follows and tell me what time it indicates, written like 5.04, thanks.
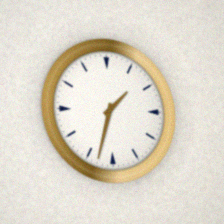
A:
1.33
